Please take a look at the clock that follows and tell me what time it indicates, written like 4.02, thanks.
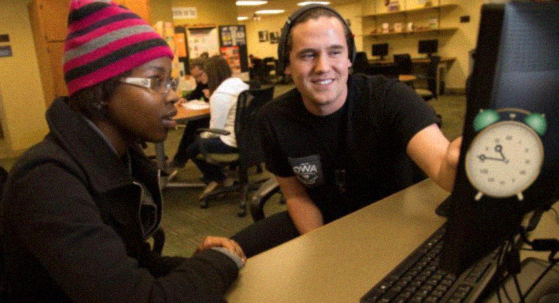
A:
10.46
